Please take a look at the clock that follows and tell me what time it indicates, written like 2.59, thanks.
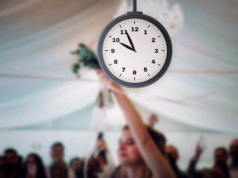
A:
9.56
